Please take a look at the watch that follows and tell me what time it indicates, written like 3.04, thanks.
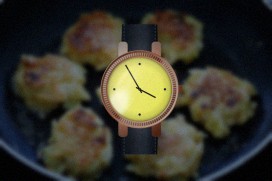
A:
3.55
